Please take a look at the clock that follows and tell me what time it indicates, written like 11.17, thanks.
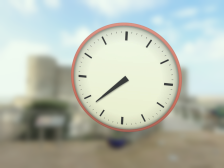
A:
7.38
